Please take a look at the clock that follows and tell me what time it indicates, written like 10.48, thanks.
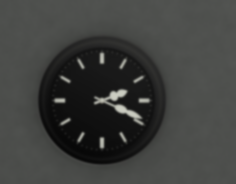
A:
2.19
